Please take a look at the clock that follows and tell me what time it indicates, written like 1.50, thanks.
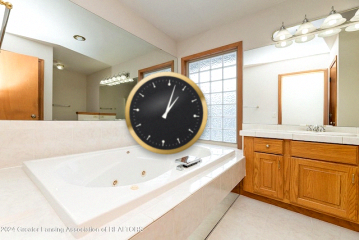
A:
1.02
